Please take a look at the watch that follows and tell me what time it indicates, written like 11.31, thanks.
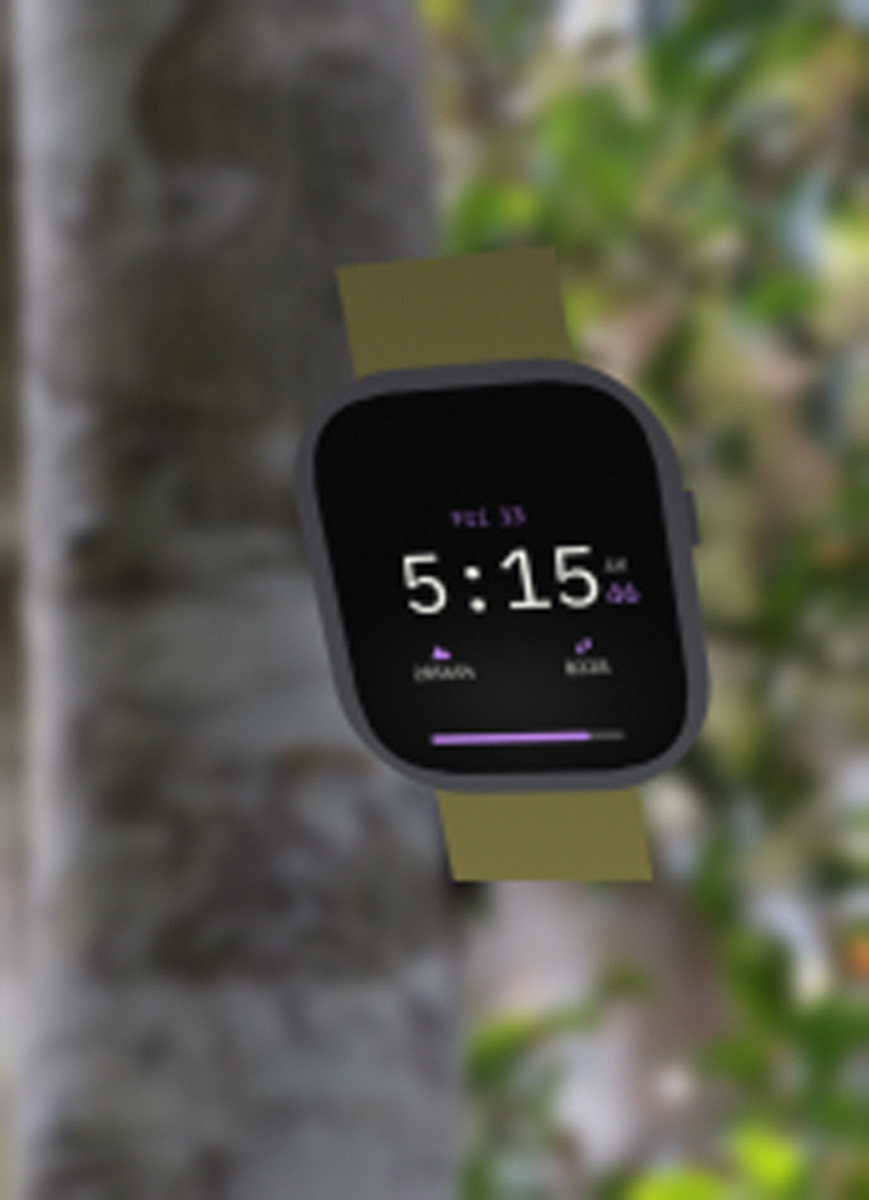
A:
5.15
